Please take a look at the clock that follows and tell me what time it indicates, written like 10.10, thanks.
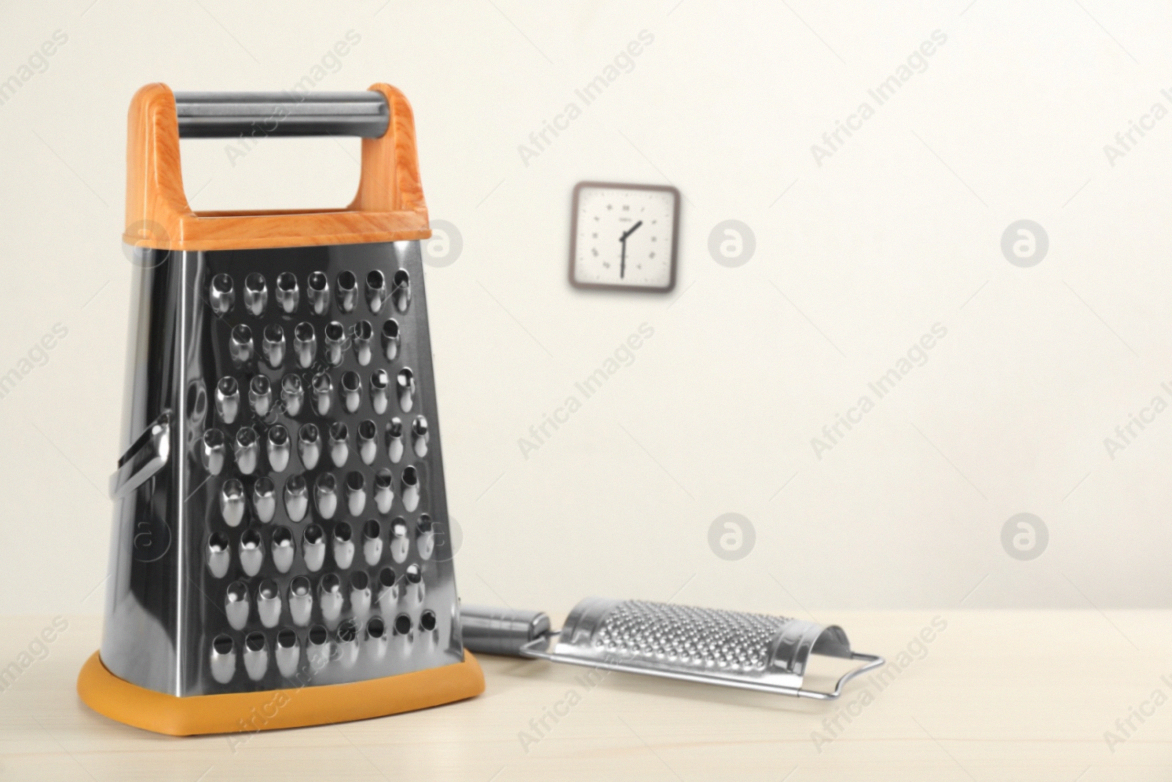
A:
1.30
